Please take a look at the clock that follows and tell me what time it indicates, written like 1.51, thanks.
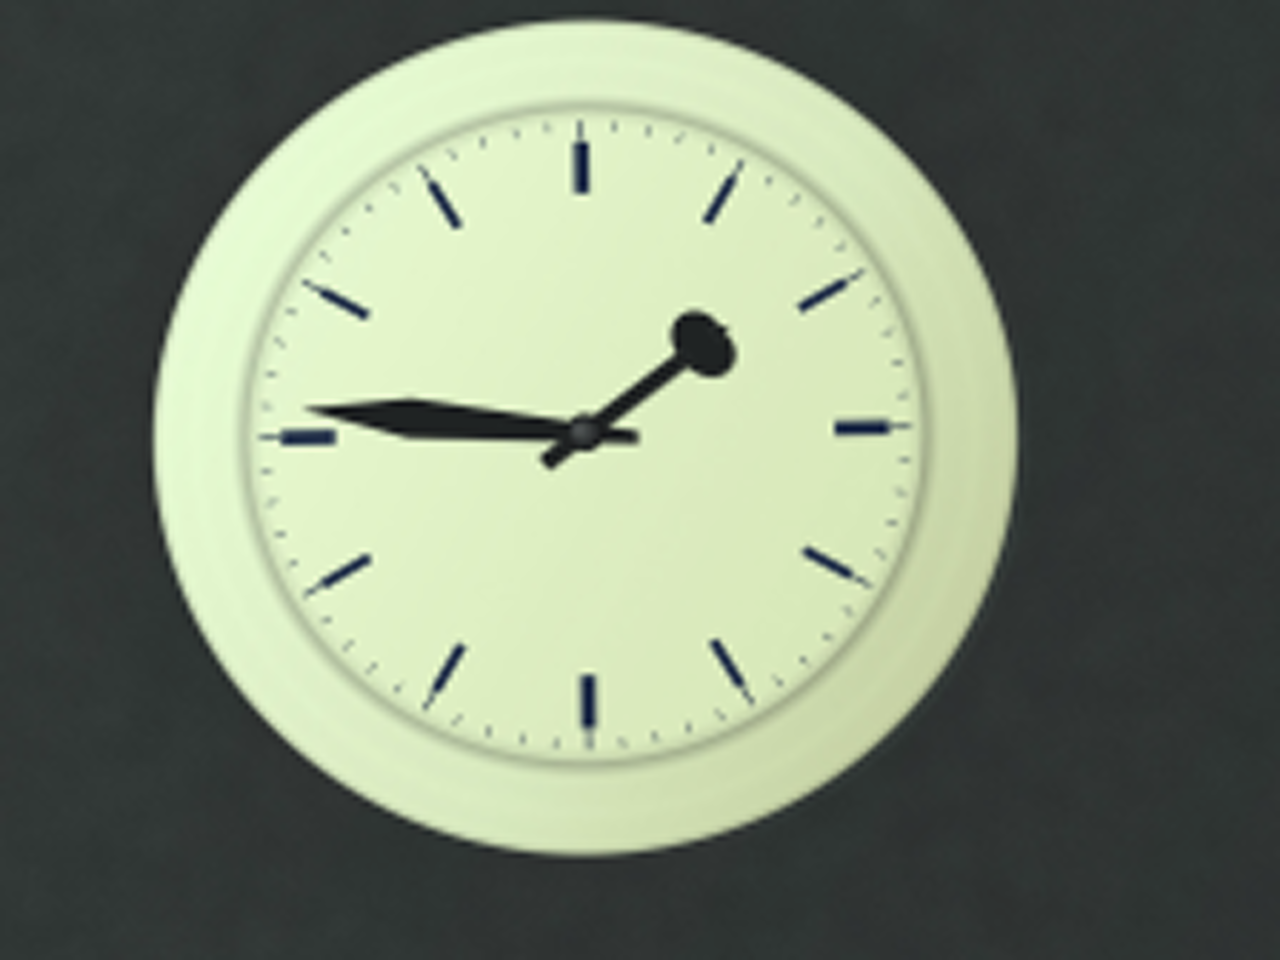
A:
1.46
